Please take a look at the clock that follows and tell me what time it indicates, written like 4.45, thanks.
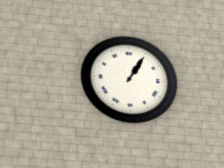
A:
1.05
